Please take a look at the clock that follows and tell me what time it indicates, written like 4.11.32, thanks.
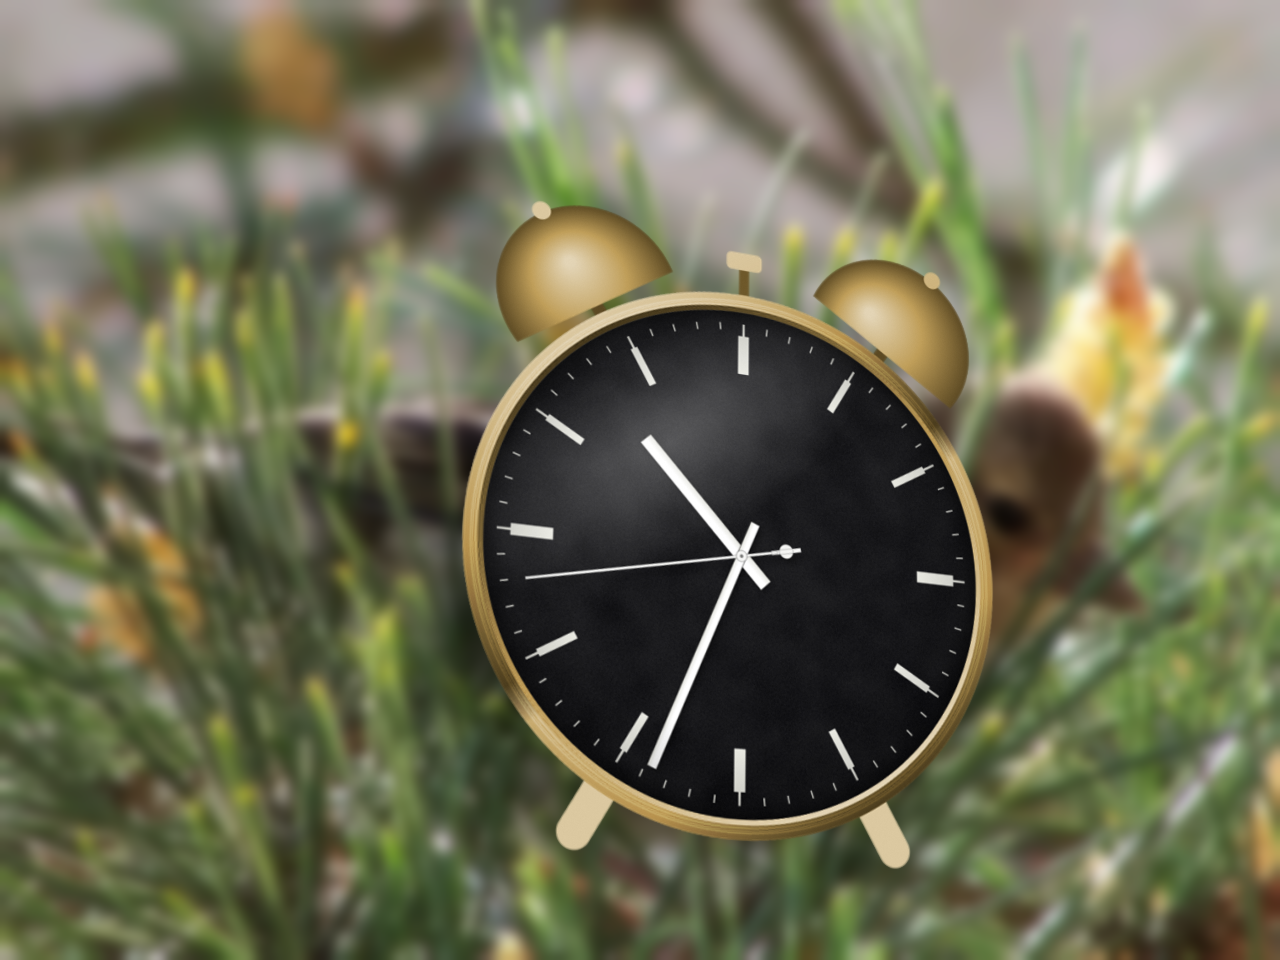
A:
10.33.43
